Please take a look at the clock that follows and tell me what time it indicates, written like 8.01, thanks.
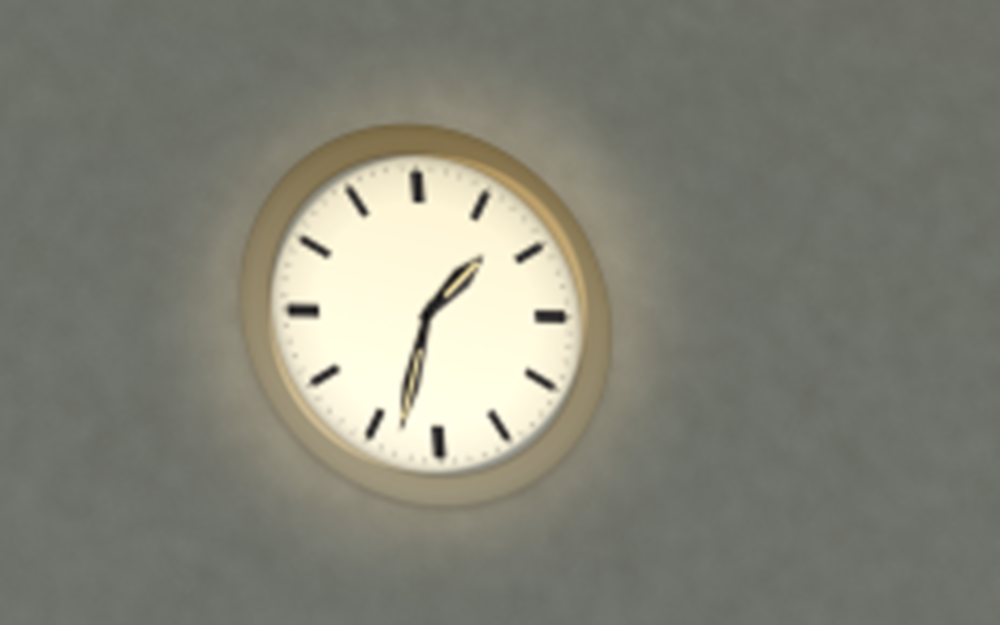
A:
1.33
